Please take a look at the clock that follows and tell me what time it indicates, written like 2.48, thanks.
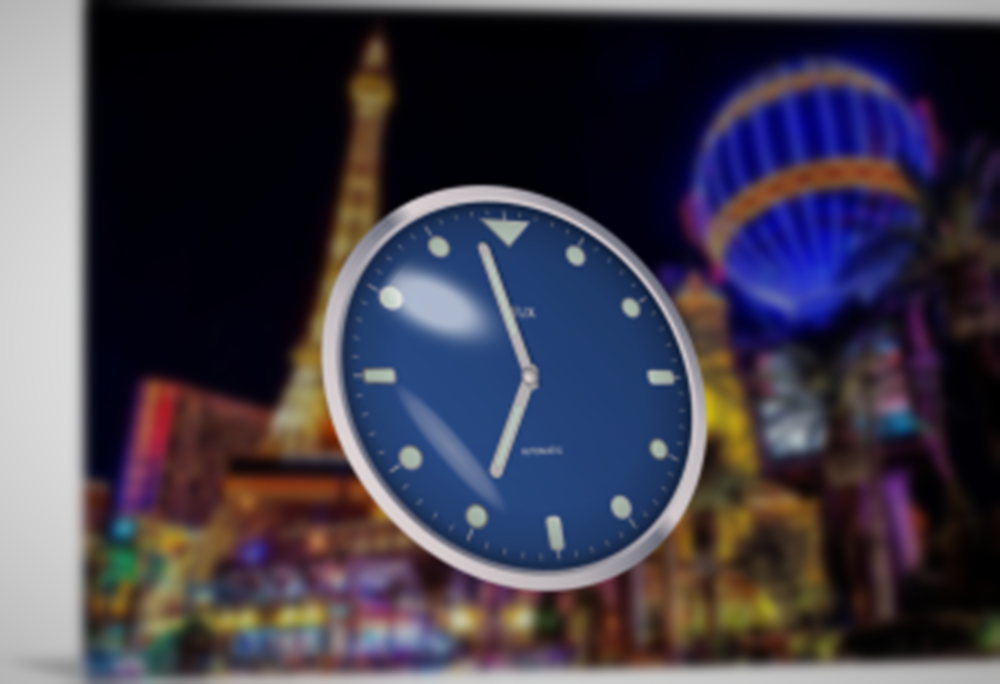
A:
6.58
